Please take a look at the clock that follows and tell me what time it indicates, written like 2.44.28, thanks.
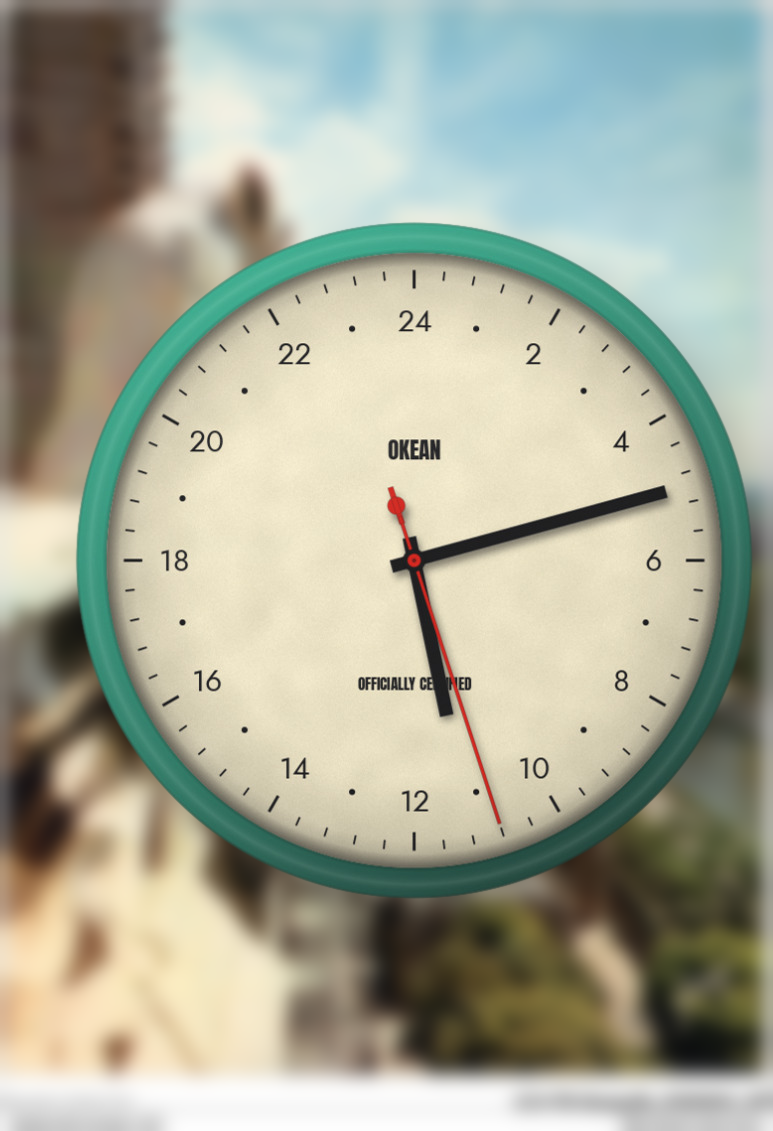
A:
11.12.27
